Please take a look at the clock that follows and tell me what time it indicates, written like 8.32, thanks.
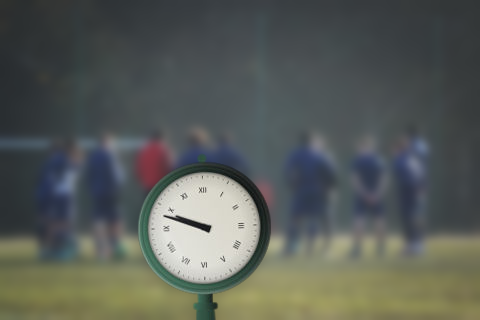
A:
9.48
